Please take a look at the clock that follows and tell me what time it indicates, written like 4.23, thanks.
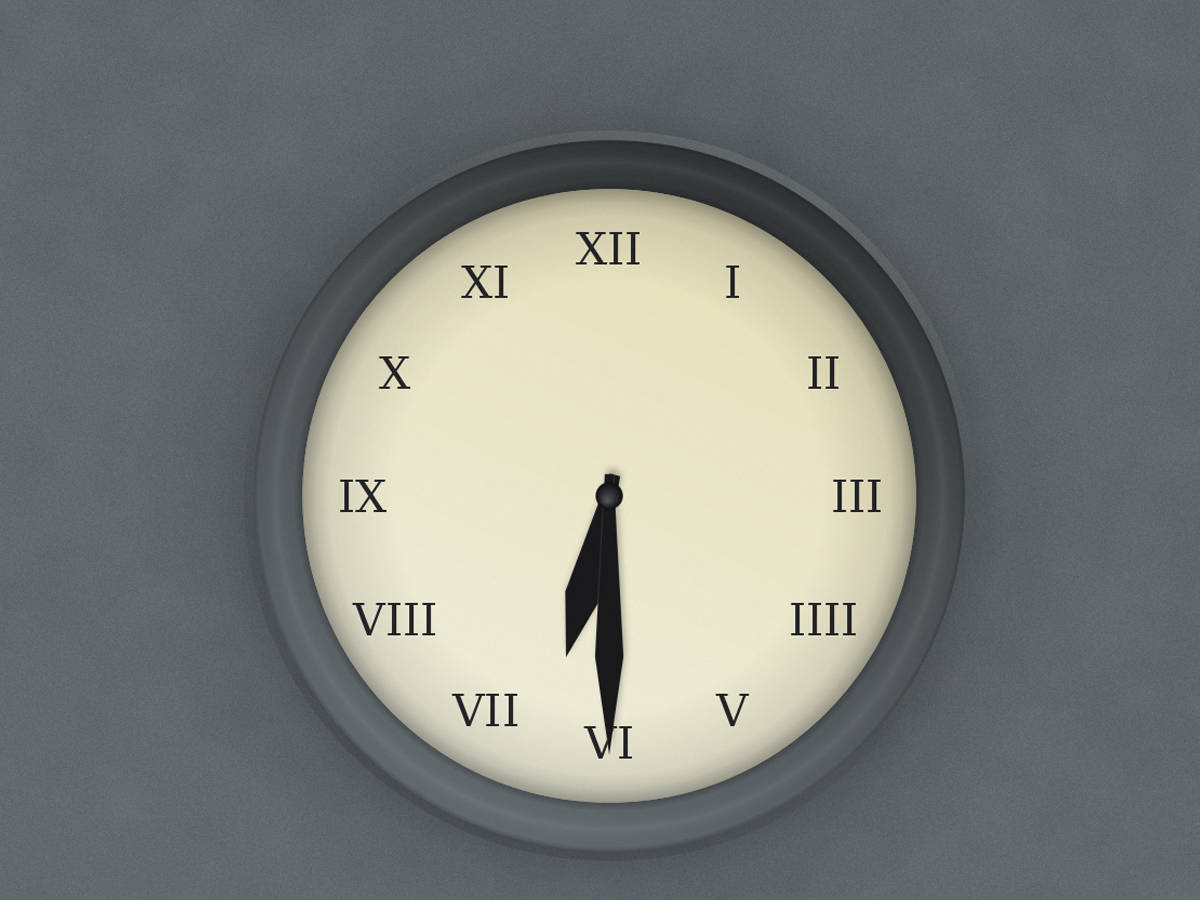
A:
6.30
